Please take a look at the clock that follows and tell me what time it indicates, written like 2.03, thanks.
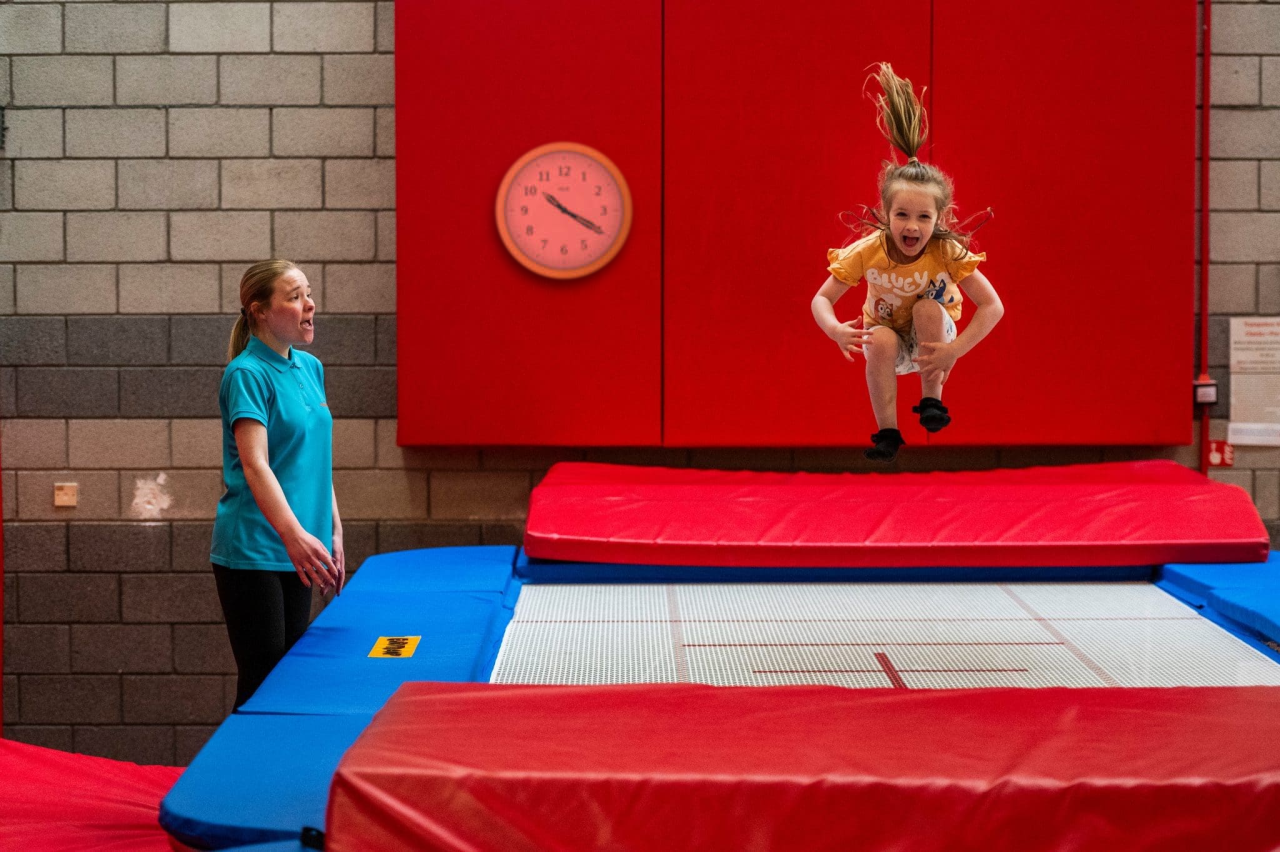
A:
10.20
